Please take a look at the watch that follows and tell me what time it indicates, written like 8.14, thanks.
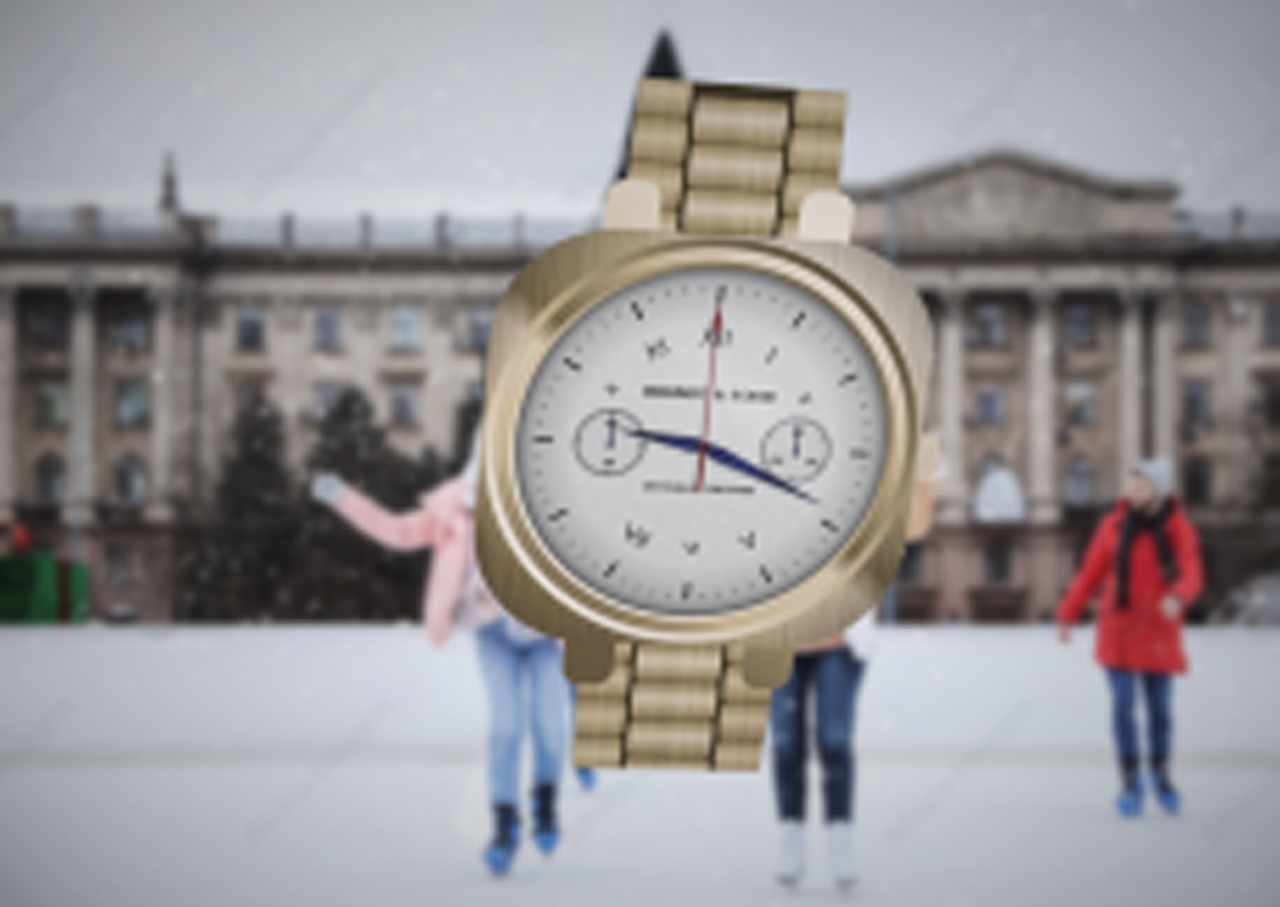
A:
9.19
